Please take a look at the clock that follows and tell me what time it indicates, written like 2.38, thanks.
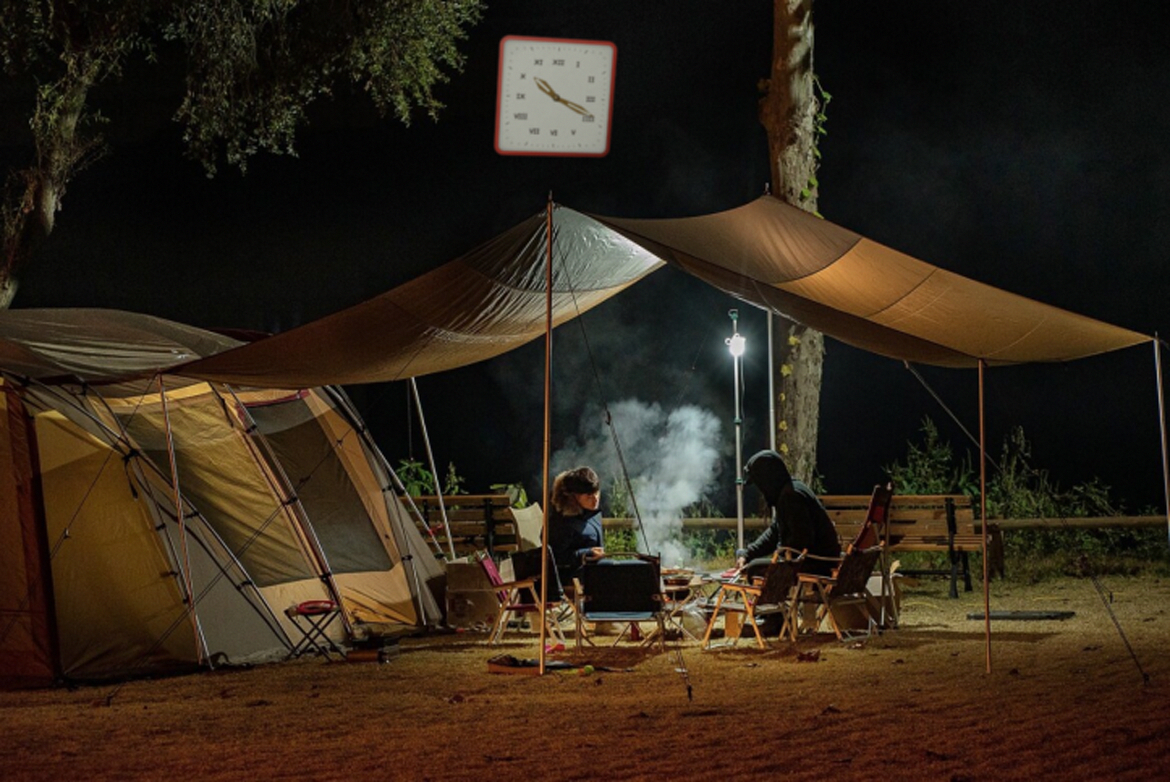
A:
10.19
